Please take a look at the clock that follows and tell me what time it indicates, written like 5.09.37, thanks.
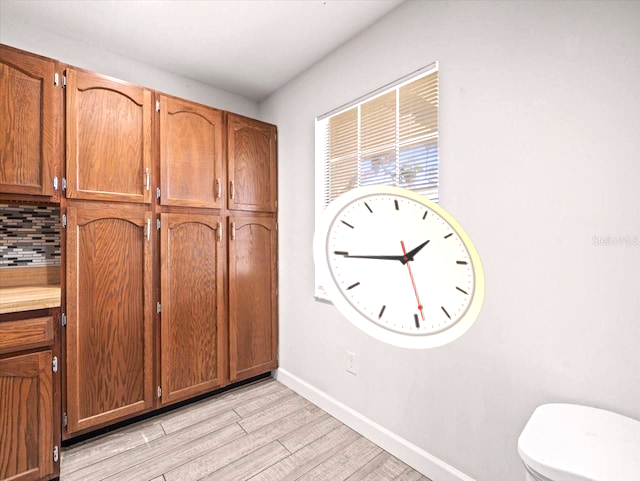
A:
1.44.29
